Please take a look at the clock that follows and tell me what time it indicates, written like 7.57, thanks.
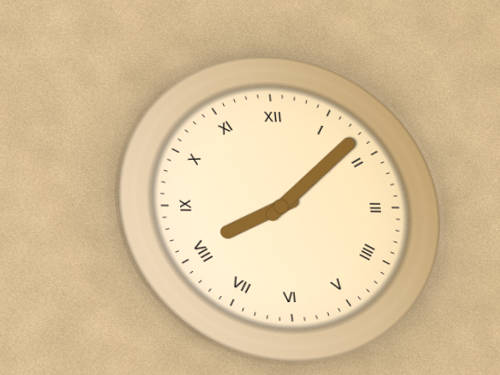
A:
8.08
